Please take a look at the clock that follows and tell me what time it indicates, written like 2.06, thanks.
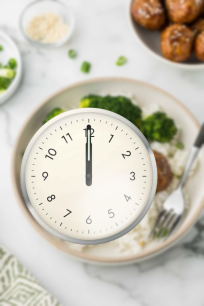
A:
12.00
